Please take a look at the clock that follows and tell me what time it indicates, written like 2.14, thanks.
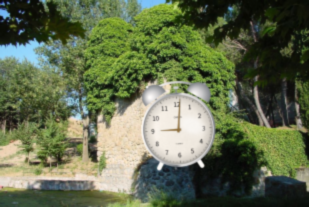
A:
9.01
